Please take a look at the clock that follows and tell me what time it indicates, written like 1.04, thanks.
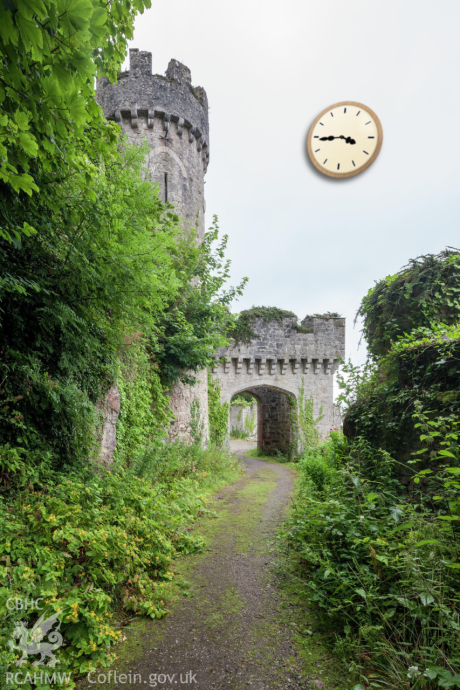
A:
3.44
